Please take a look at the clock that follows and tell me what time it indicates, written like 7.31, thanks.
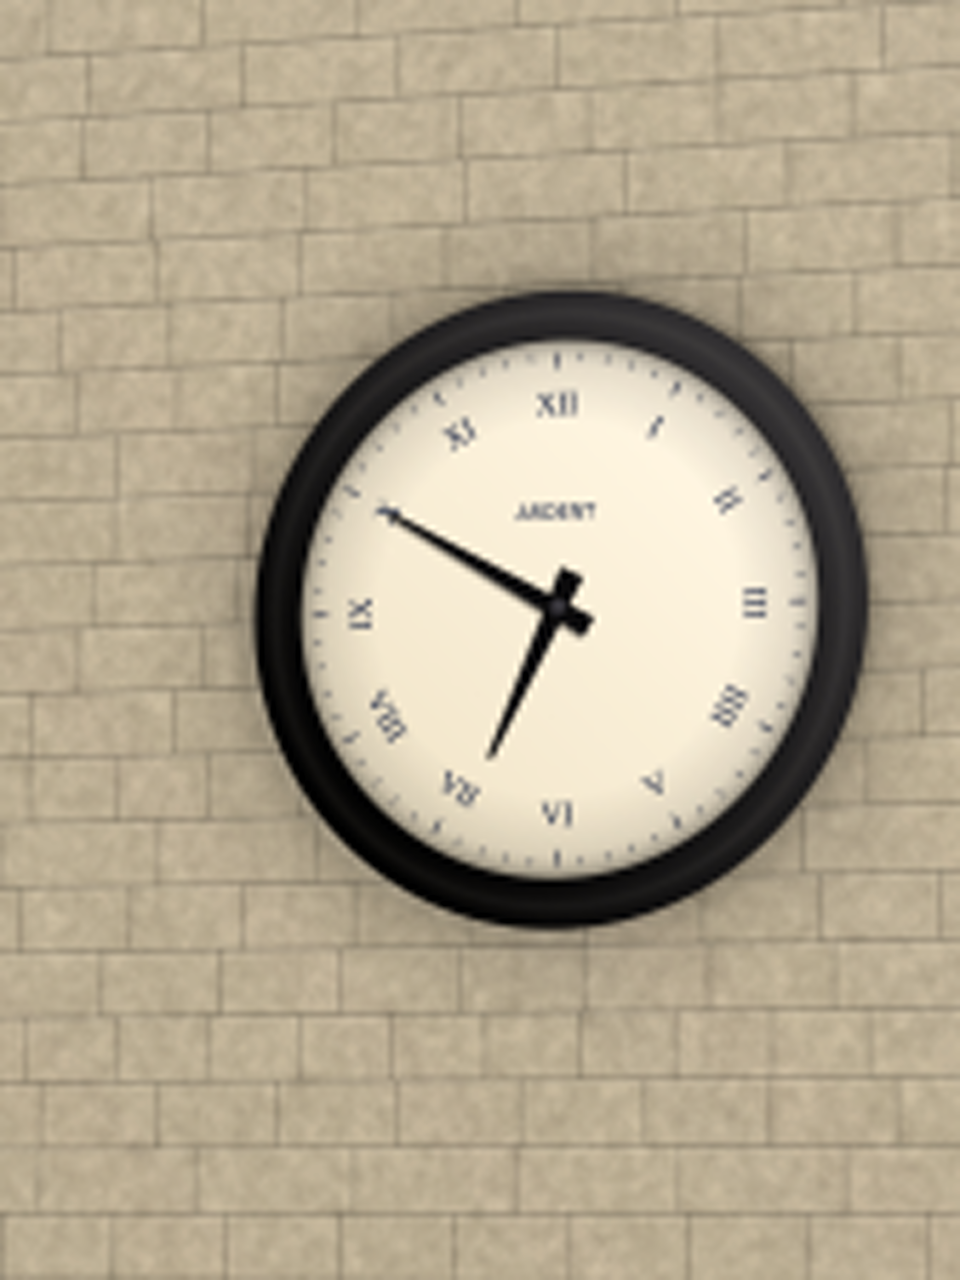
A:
6.50
